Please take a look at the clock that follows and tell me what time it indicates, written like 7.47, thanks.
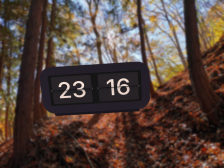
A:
23.16
